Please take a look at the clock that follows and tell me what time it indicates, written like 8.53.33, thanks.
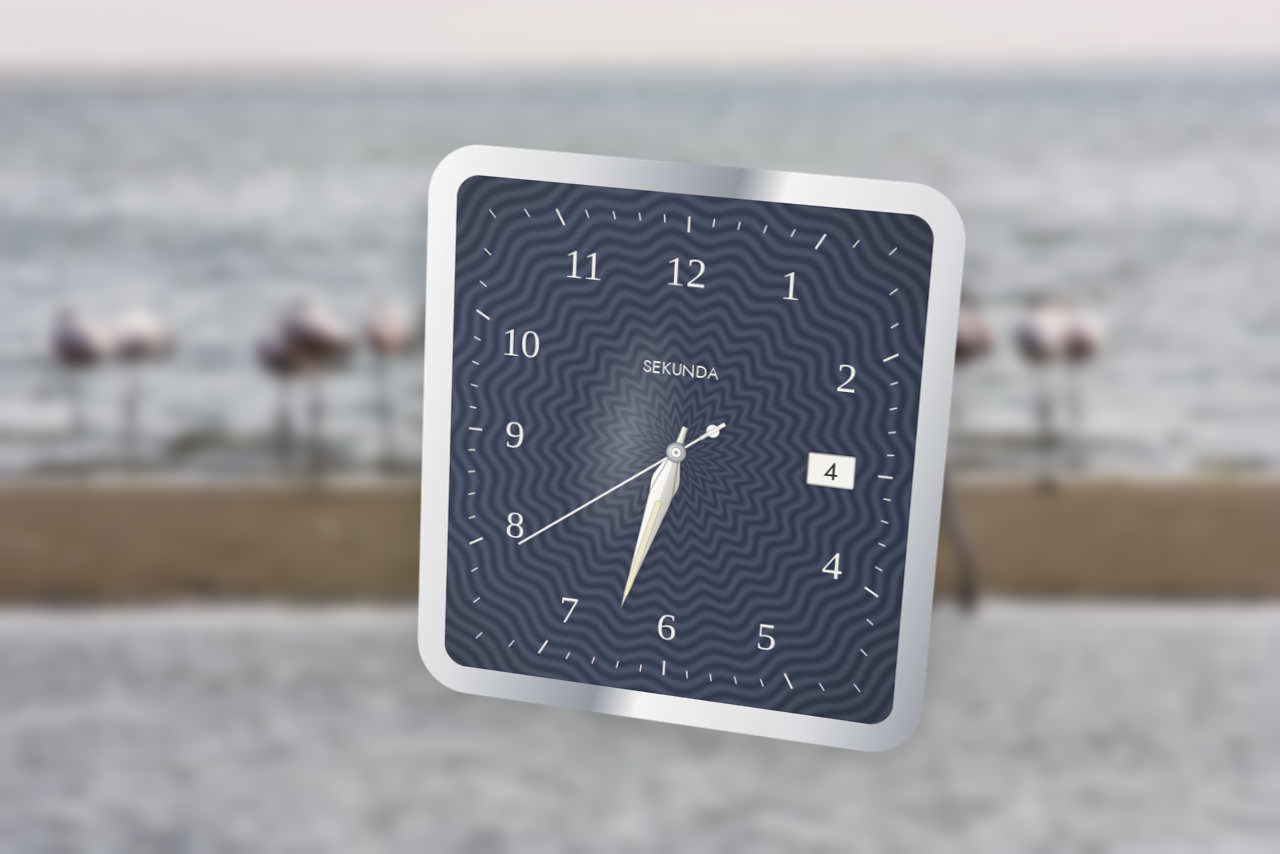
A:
6.32.39
